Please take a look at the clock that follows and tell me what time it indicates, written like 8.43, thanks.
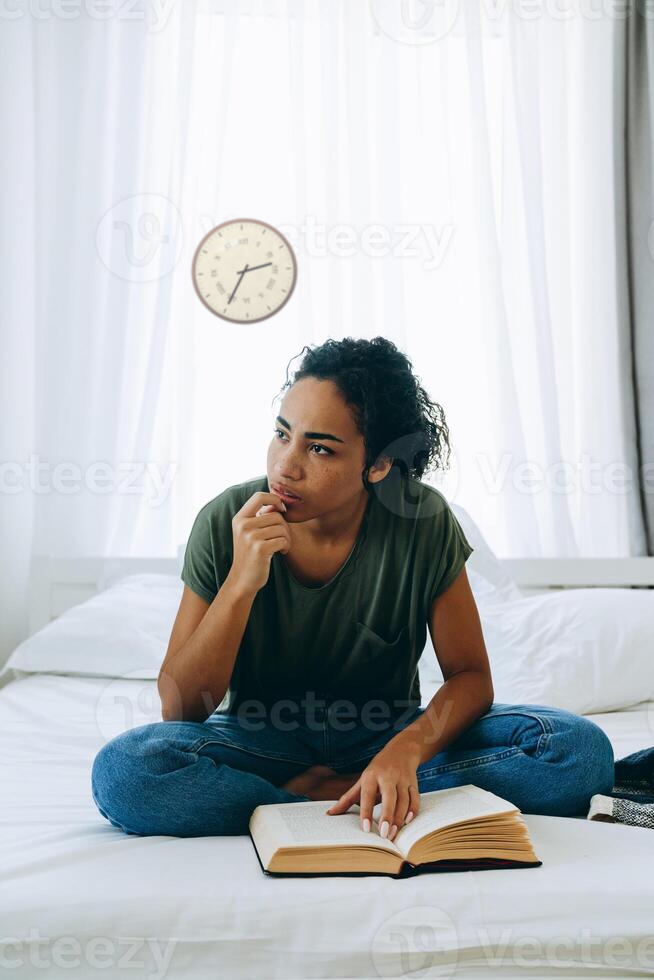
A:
2.35
